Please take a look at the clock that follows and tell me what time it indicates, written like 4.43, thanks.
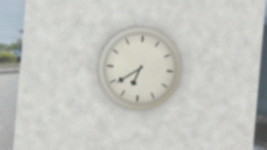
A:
6.39
